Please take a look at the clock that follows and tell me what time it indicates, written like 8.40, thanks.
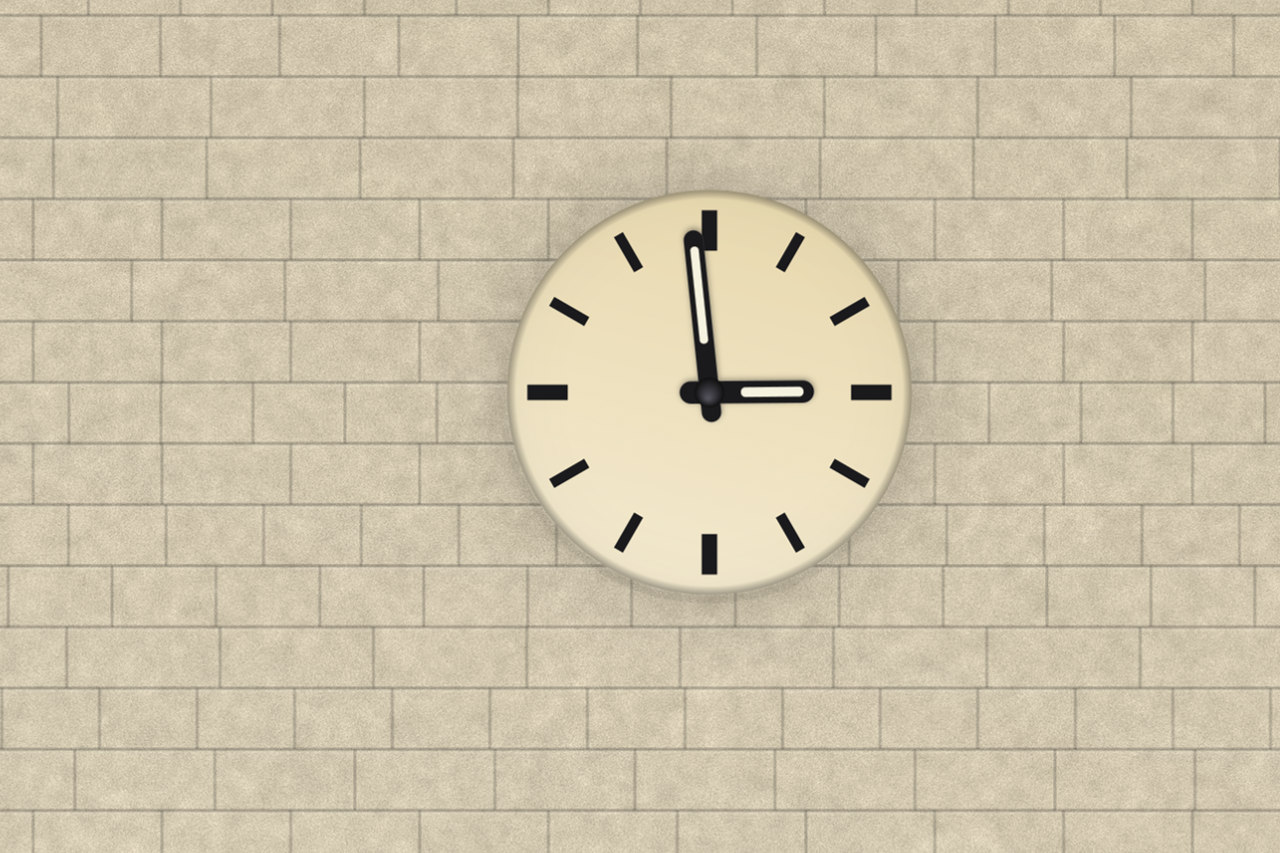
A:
2.59
